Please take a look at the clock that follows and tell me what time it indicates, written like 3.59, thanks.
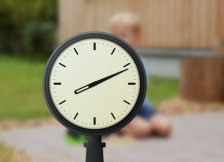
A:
8.11
